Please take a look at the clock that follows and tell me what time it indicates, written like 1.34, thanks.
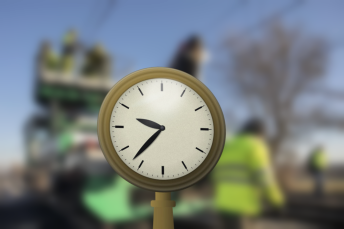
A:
9.37
